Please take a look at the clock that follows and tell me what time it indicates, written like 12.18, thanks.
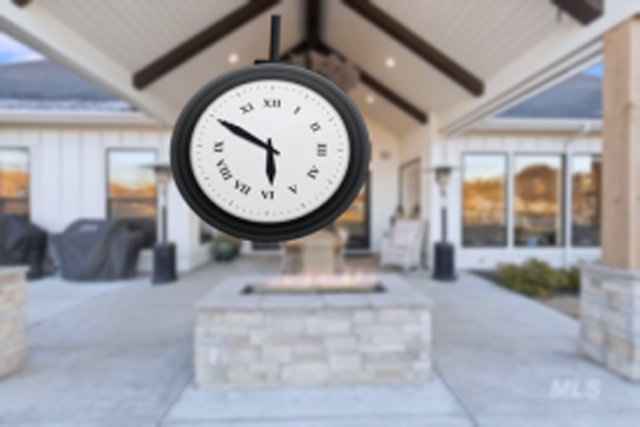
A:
5.50
